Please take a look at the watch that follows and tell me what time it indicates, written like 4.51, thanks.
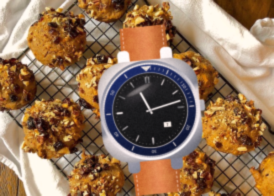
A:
11.13
